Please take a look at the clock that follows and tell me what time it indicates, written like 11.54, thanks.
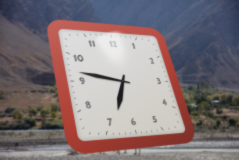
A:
6.47
